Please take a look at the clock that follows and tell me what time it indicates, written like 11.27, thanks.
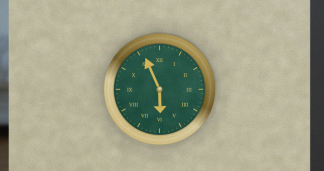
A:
5.56
